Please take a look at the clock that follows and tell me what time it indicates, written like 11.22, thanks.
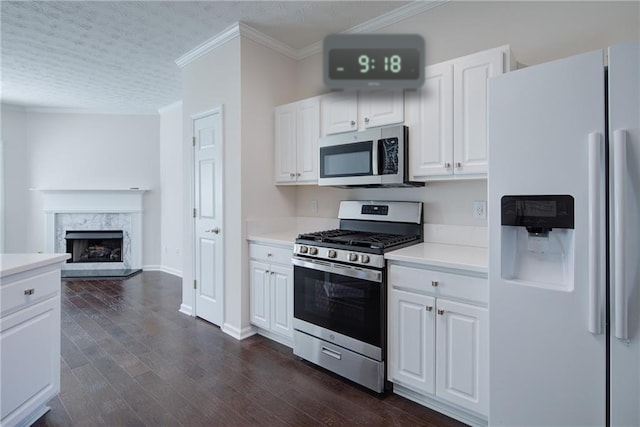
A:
9.18
